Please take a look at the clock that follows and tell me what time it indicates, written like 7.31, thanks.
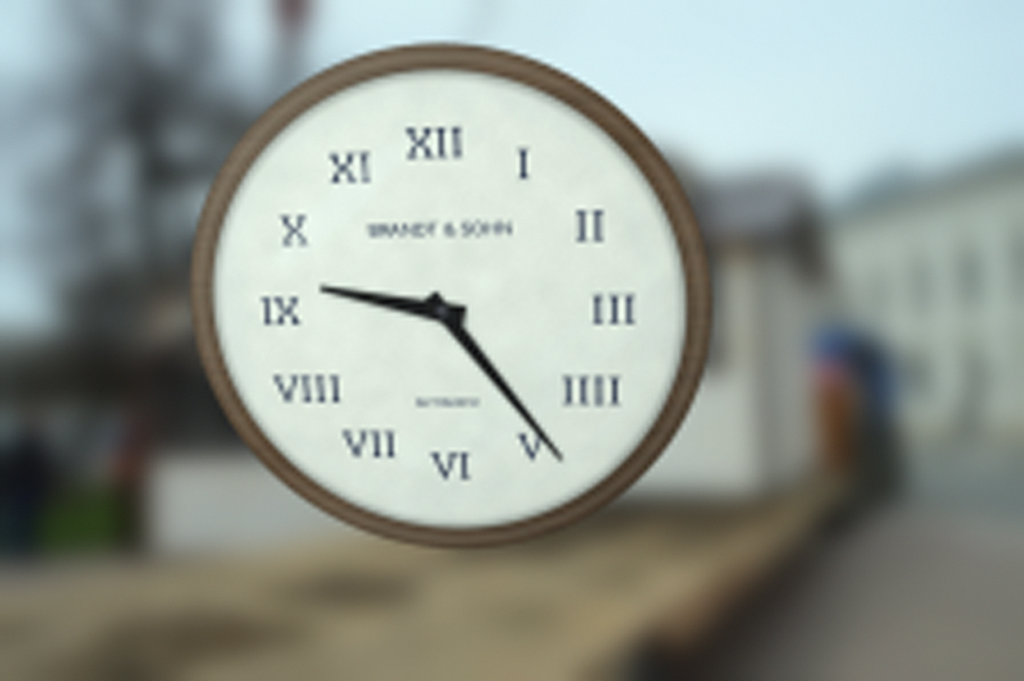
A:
9.24
